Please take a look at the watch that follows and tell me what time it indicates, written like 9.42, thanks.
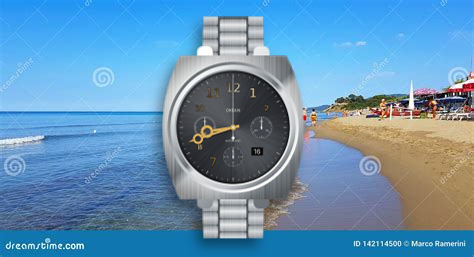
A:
8.42
